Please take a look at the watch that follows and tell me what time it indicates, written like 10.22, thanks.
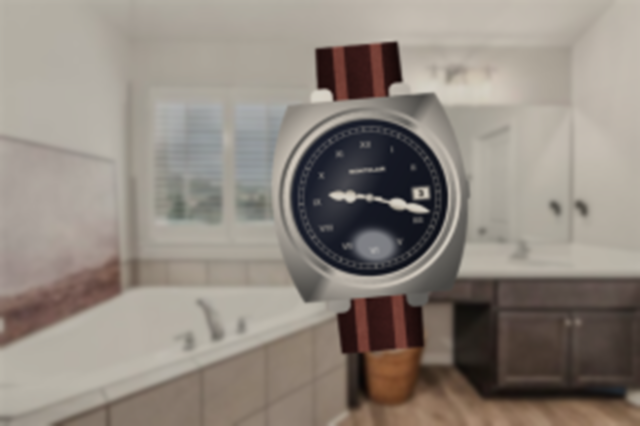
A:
9.18
